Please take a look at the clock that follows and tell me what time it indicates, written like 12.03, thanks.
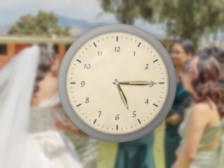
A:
5.15
